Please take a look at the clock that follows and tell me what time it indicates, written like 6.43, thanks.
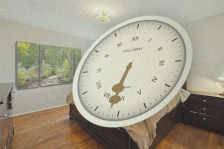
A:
6.32
